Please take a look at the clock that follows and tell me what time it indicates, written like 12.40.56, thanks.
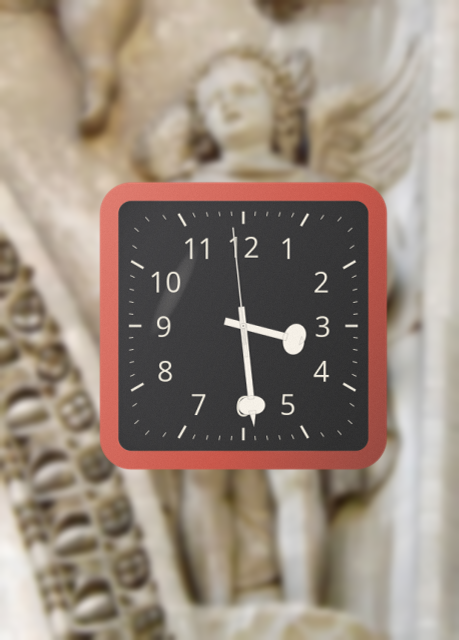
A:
3.28.59
